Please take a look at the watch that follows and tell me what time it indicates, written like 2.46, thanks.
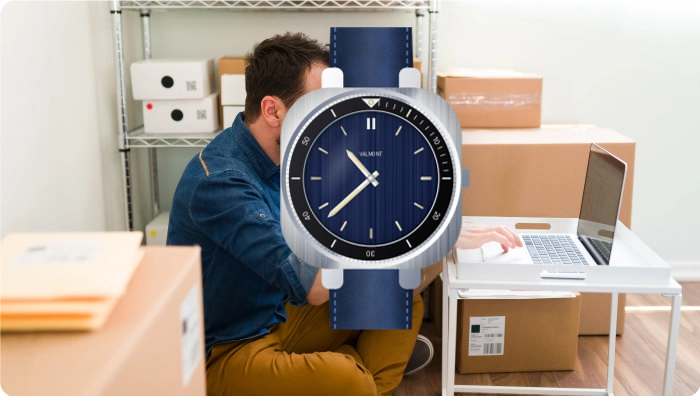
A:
10.38
